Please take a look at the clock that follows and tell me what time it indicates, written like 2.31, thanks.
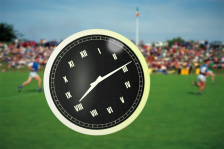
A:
8.14
